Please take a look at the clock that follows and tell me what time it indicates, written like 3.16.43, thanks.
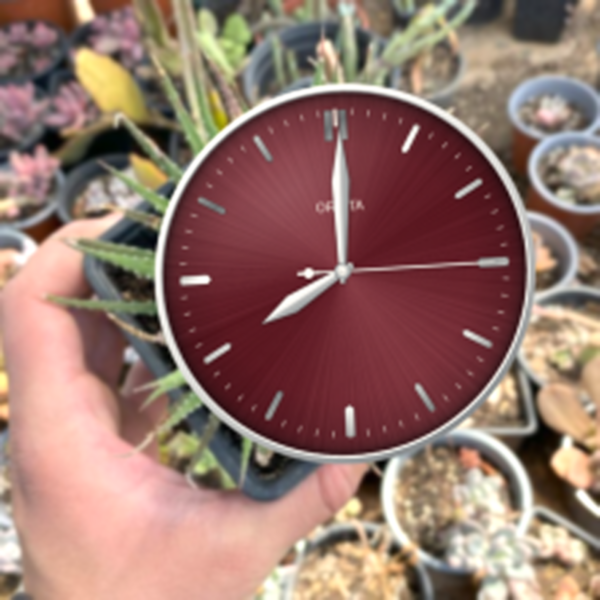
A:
8.00.15
